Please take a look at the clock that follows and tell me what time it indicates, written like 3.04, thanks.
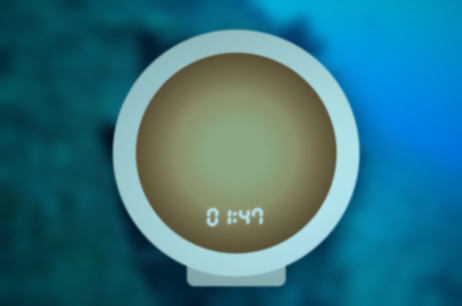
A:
1.47
